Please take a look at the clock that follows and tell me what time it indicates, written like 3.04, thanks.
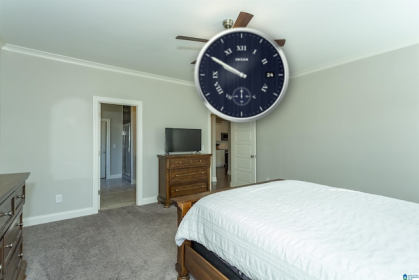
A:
9.50
